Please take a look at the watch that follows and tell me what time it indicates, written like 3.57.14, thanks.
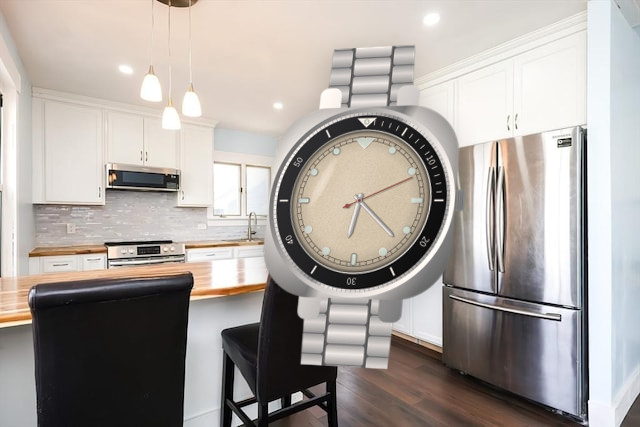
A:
6.22.11
